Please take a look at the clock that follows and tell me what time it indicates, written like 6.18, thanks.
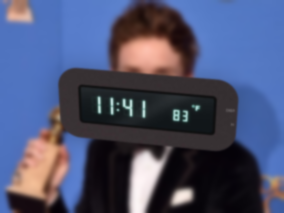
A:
11.41
